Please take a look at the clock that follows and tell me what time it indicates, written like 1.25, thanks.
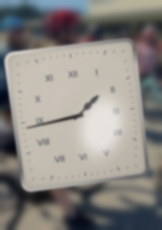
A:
1.44
